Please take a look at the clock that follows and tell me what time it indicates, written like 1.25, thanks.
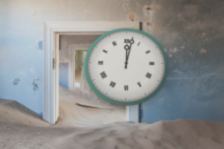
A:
12.02
